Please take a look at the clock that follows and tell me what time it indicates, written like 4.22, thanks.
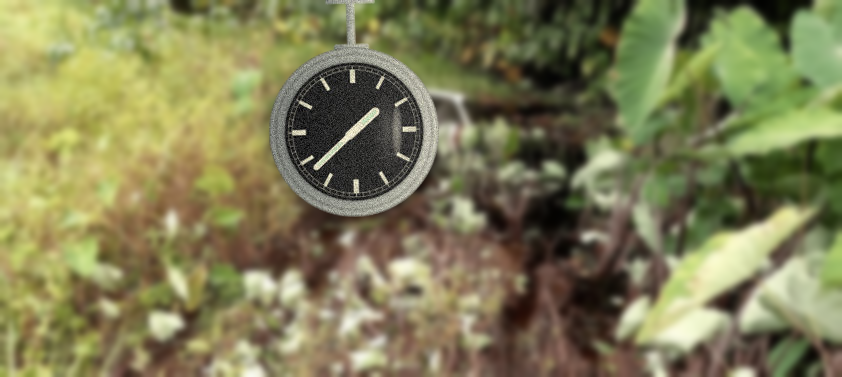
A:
1.38
